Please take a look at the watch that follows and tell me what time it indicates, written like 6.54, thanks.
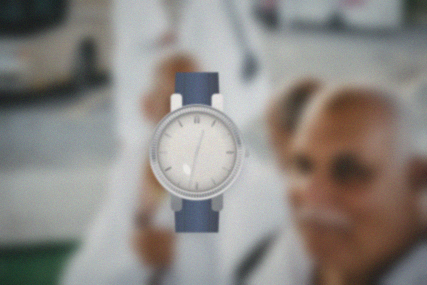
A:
12.32
